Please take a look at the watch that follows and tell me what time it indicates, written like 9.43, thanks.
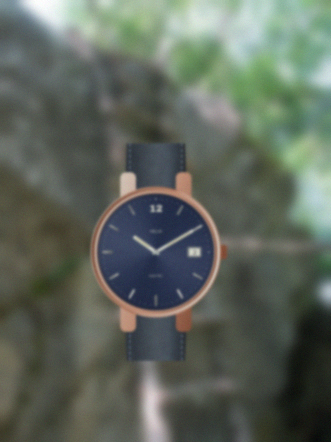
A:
10.10
